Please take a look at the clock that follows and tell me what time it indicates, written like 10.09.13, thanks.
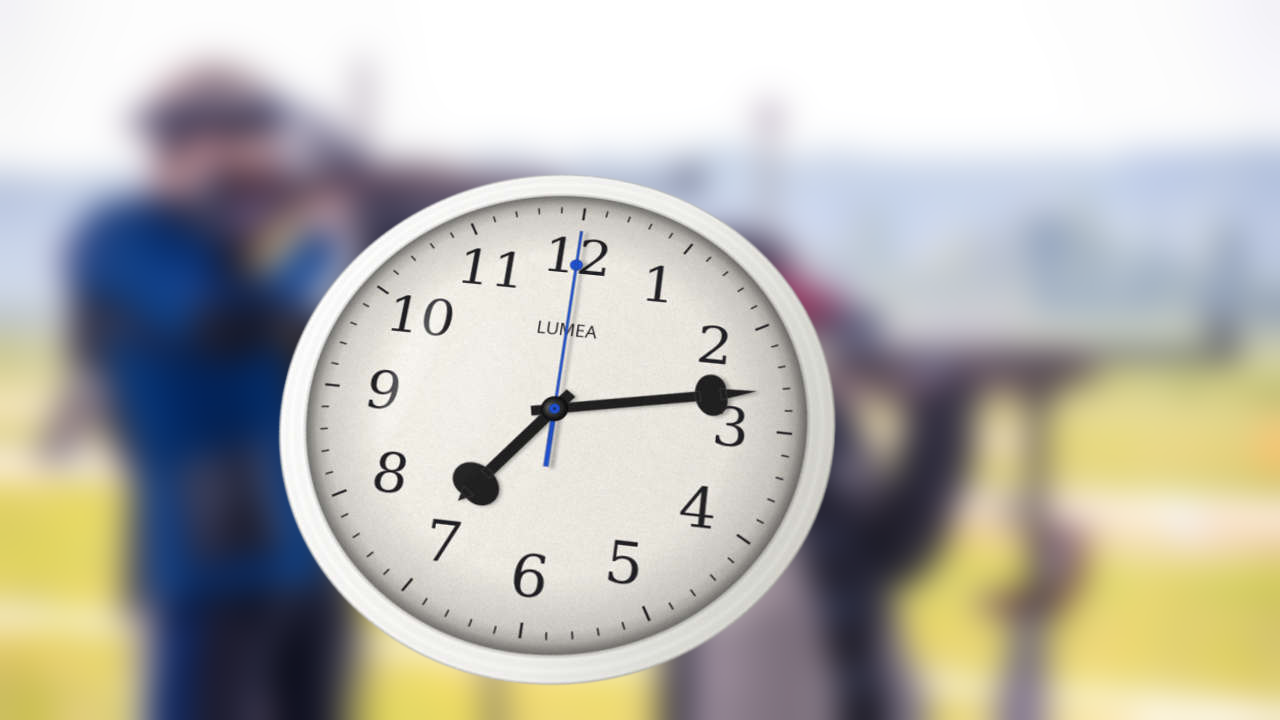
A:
7.13.00
